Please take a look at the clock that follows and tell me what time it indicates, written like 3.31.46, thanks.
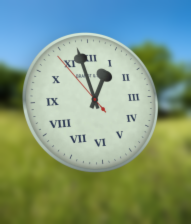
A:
12.57.54
